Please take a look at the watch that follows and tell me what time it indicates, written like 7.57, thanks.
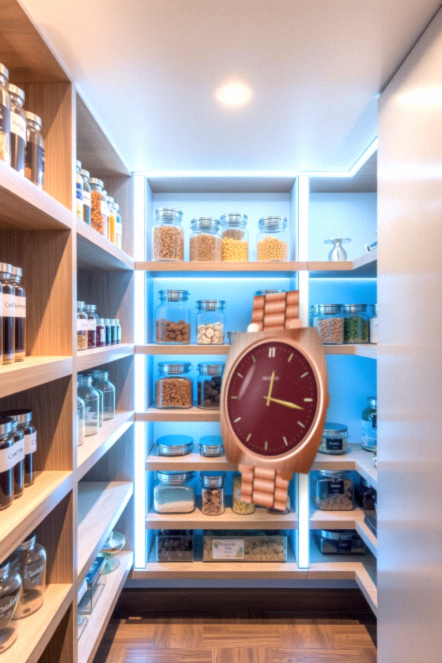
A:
12.17
